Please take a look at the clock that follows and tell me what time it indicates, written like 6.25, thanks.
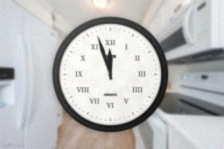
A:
11.57
